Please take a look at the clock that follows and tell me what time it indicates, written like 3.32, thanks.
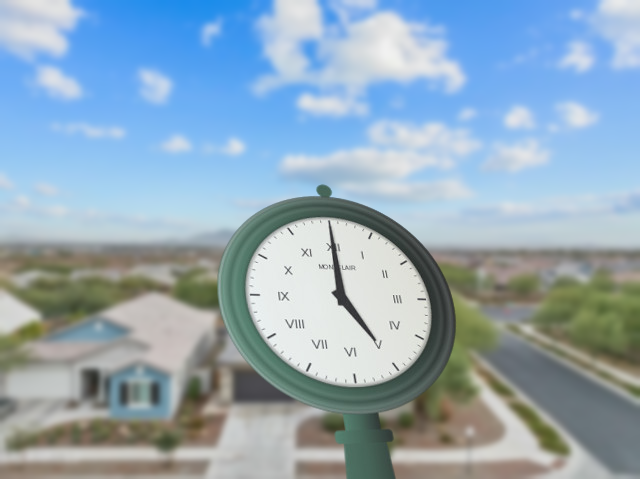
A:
5.00
